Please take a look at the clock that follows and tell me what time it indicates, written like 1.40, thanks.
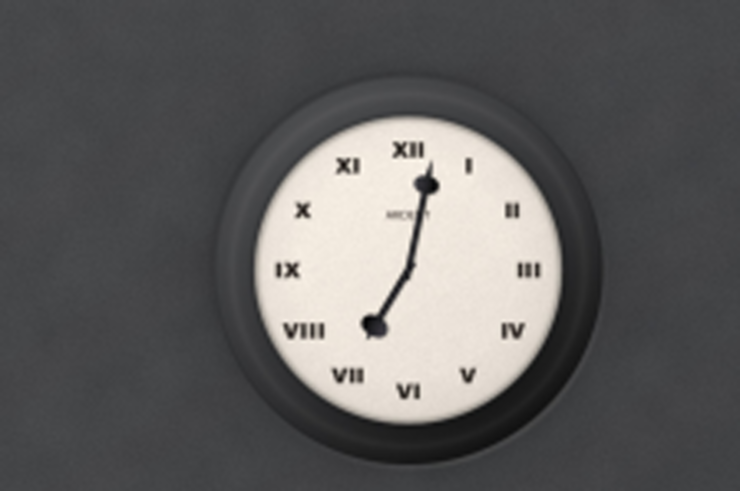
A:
7.02
